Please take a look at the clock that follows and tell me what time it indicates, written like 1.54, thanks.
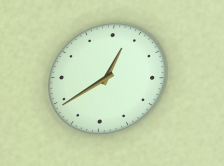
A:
12.39
